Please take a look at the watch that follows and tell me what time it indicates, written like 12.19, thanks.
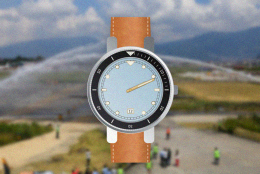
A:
2.11
